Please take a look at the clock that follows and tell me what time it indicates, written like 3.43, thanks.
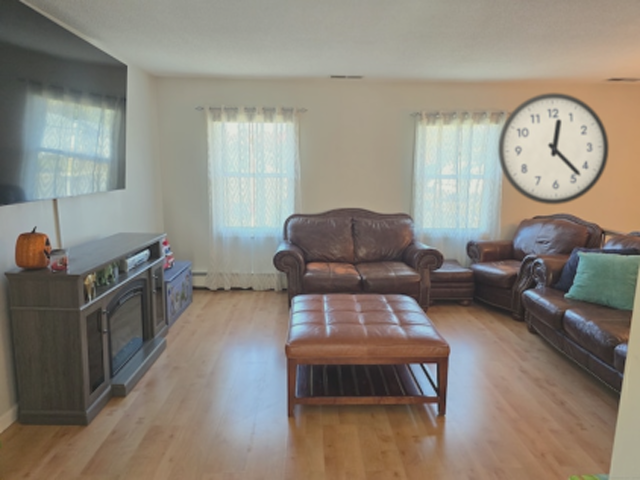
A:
12.23
